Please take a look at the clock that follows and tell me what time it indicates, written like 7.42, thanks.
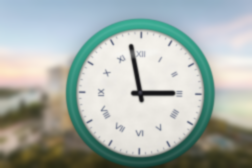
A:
2.58
